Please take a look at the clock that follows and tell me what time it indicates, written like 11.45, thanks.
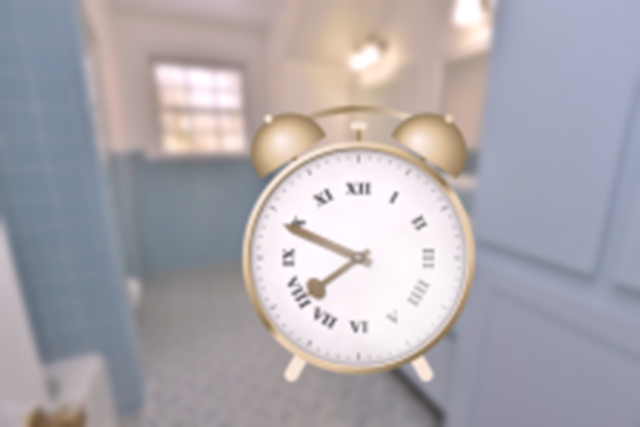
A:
7.49
